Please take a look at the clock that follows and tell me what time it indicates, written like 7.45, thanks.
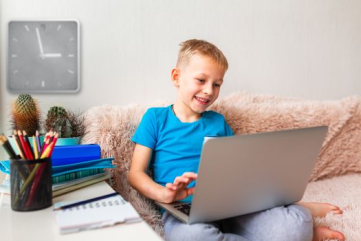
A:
2.58
